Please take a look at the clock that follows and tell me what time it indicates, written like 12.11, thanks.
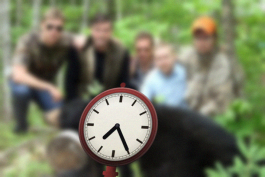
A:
7.25
